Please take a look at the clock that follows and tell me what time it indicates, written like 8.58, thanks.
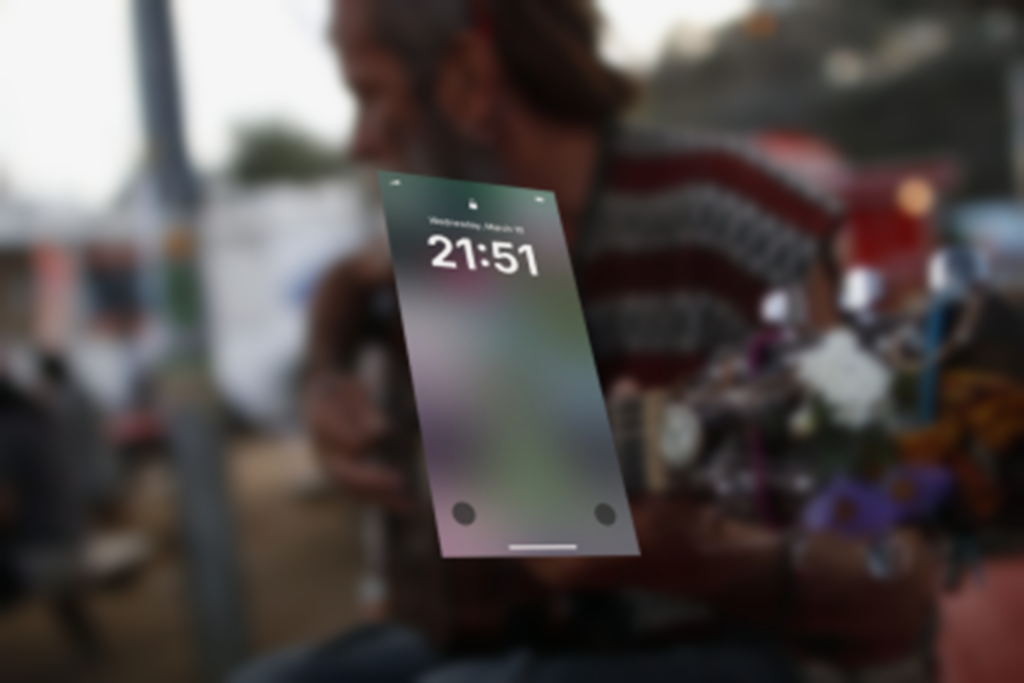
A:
21.51
